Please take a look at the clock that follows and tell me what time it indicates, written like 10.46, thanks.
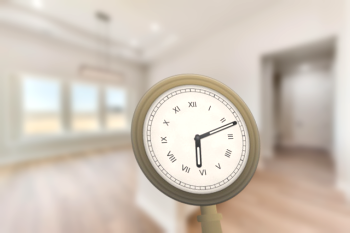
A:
6.12
